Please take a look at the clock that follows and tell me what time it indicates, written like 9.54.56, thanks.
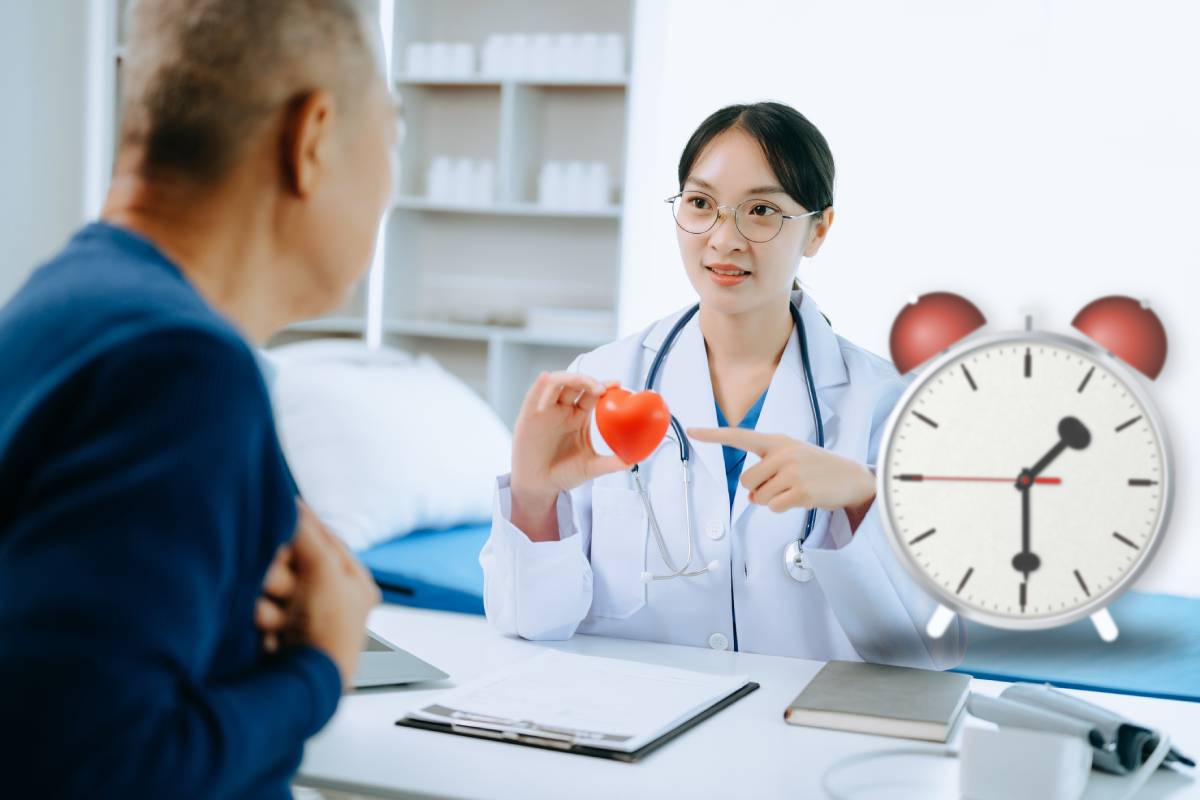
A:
1.29.45
